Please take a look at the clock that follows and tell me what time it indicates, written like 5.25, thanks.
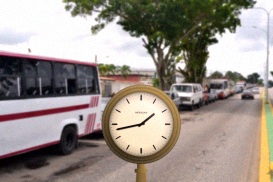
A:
1.43
